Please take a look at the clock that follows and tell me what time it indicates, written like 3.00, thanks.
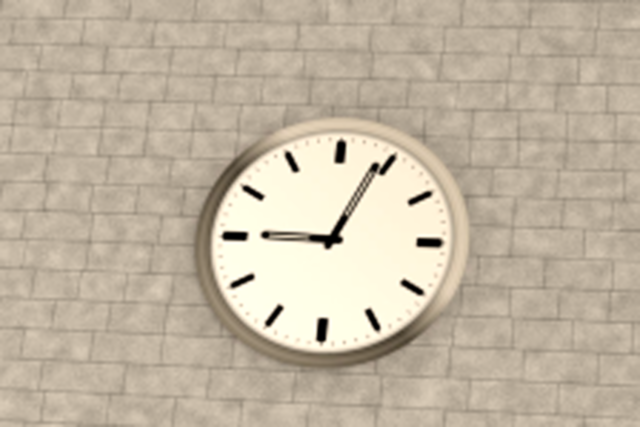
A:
9.04
